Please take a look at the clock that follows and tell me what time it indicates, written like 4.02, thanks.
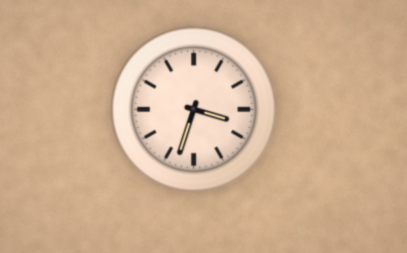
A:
3.33
